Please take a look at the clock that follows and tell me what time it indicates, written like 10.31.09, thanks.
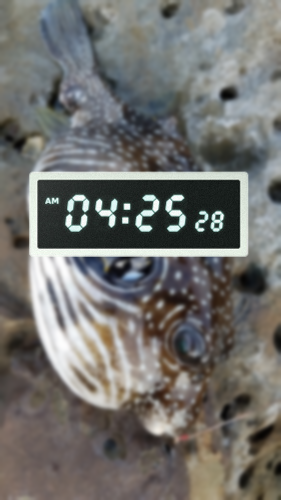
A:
4.25.28
